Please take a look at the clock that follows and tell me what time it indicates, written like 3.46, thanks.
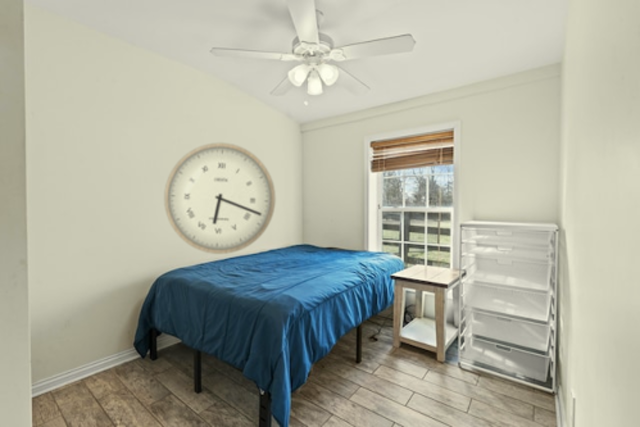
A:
6.18
